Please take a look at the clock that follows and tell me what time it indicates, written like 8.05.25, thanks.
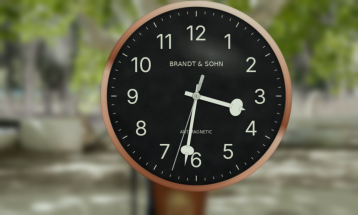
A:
3.31.33
